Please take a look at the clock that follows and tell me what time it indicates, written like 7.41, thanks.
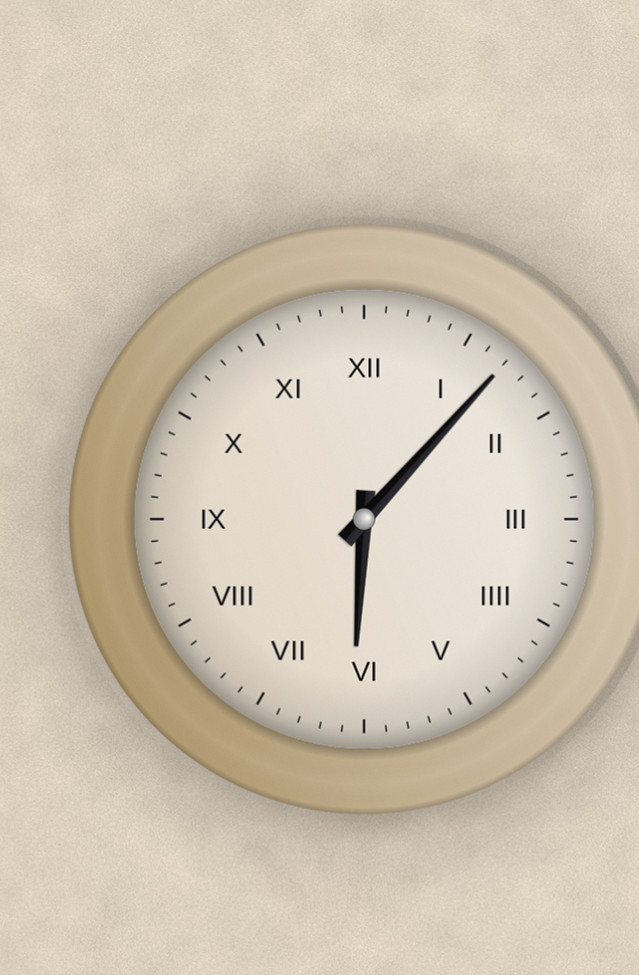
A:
6.07
